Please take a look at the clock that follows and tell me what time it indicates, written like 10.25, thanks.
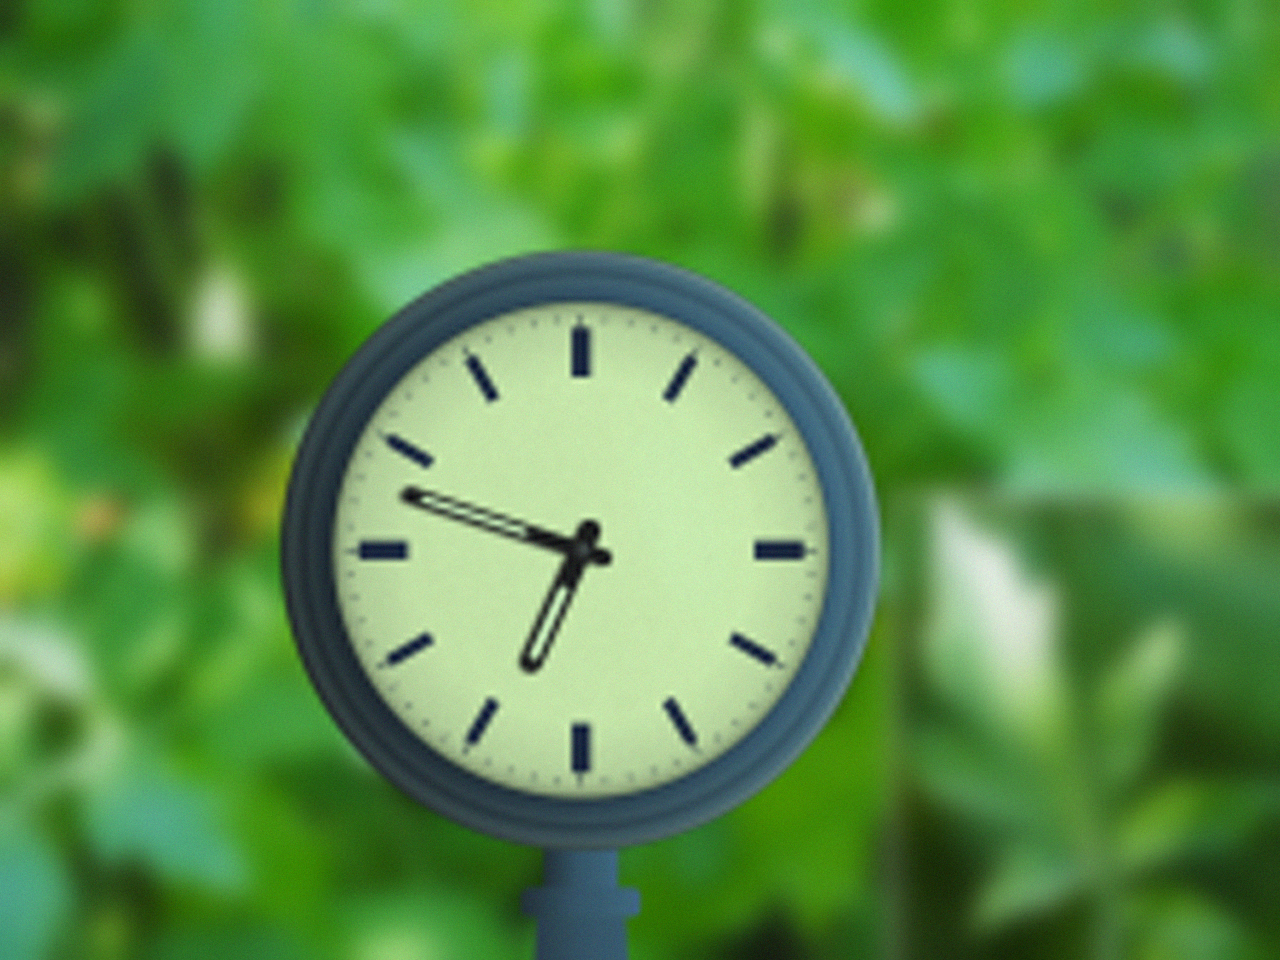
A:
6.48
